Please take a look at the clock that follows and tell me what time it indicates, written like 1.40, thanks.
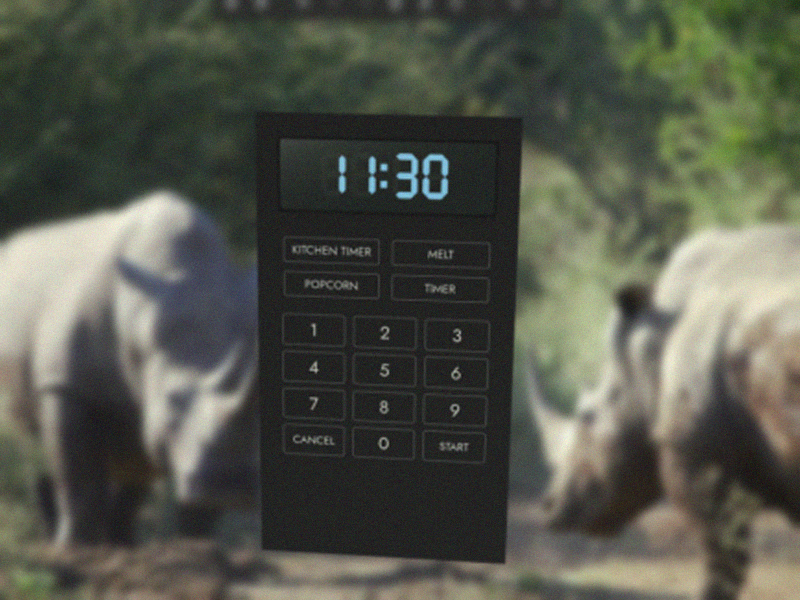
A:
11.30
